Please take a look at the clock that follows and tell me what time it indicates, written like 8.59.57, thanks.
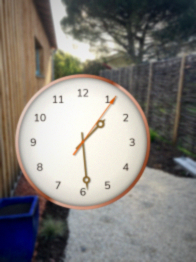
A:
1.29.06
